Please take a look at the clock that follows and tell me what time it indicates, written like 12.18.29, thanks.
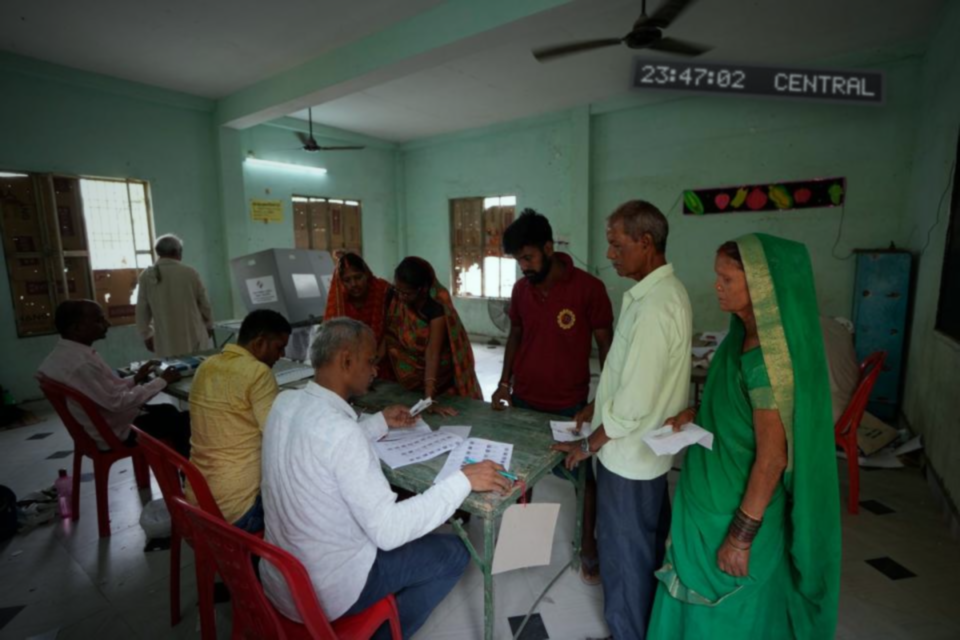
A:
23.47.02
